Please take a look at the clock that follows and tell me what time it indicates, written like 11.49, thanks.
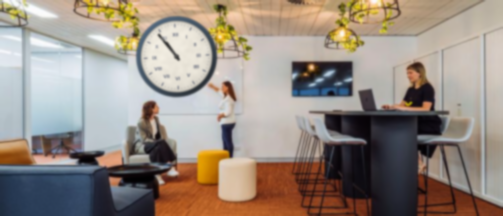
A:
10.54
